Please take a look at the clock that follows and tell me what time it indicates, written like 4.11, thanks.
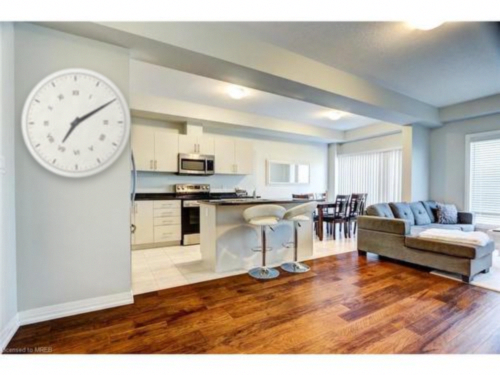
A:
7.10
